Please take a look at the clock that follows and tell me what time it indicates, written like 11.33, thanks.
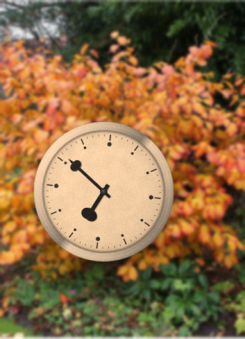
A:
6.51
